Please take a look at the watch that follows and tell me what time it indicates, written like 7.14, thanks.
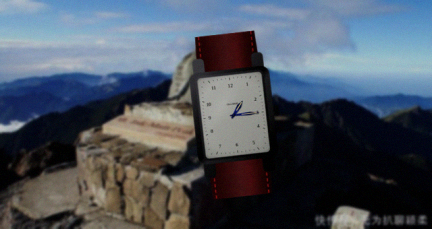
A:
1.15
